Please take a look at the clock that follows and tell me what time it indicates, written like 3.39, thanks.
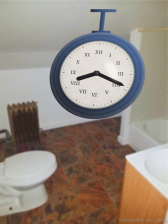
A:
8.19
